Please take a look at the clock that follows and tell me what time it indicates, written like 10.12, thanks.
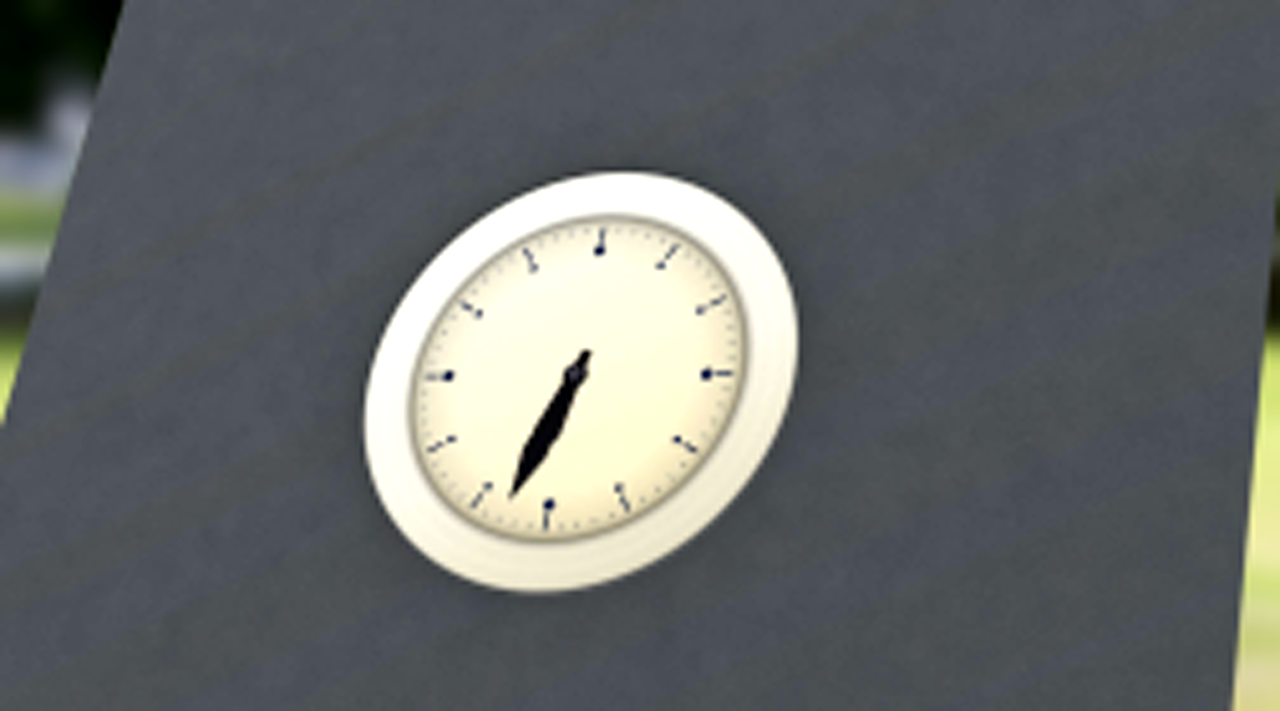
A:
6.33
